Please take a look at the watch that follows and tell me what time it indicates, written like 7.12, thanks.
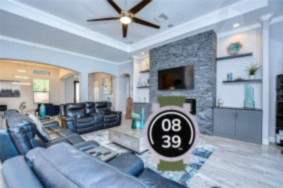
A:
8.39
